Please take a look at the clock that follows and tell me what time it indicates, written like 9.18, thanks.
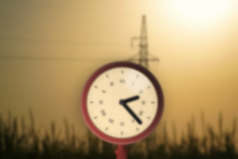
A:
2.23
